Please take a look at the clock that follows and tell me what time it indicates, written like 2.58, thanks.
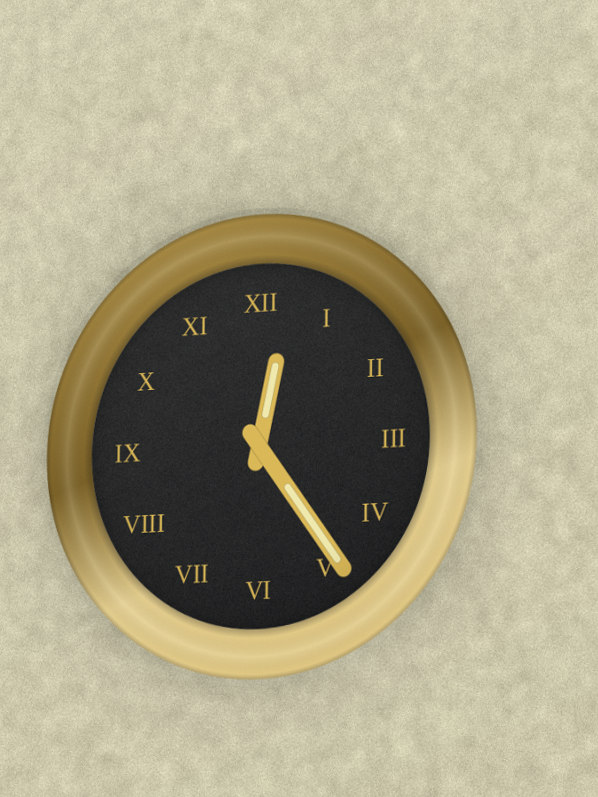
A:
12.24
